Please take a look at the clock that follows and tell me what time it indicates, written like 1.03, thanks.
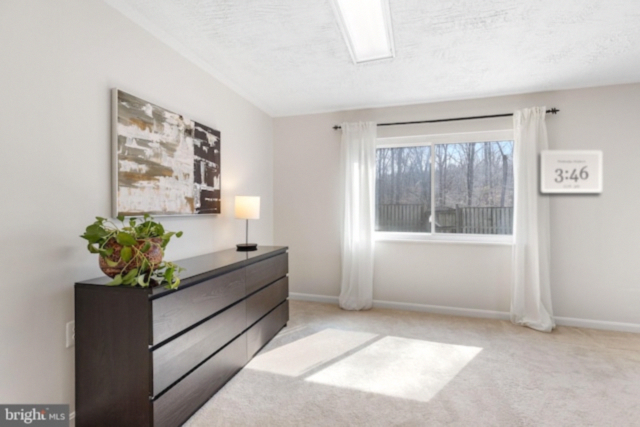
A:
3.46
